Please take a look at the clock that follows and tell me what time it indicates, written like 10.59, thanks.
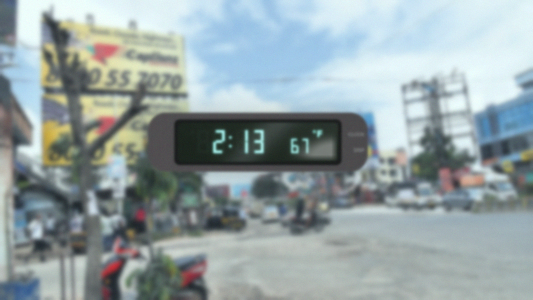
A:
2.13
